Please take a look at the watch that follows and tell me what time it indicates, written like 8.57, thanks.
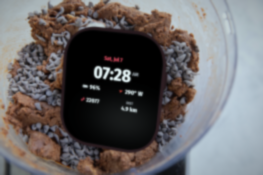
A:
7.28
